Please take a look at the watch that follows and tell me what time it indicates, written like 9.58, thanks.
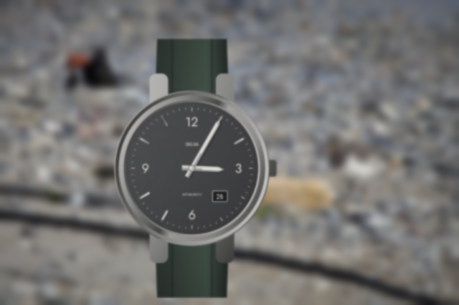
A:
3.05
